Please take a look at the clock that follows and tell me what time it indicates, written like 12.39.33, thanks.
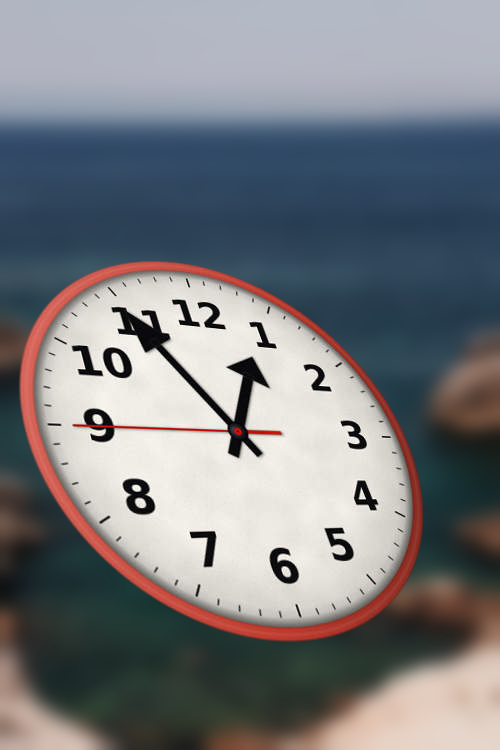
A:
12.54.45
